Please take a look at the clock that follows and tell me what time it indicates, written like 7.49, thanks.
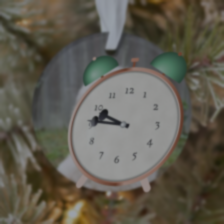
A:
9.46
